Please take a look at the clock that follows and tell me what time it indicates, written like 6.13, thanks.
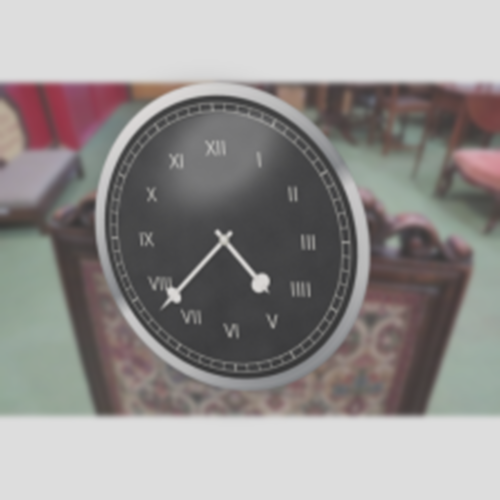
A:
4.38
